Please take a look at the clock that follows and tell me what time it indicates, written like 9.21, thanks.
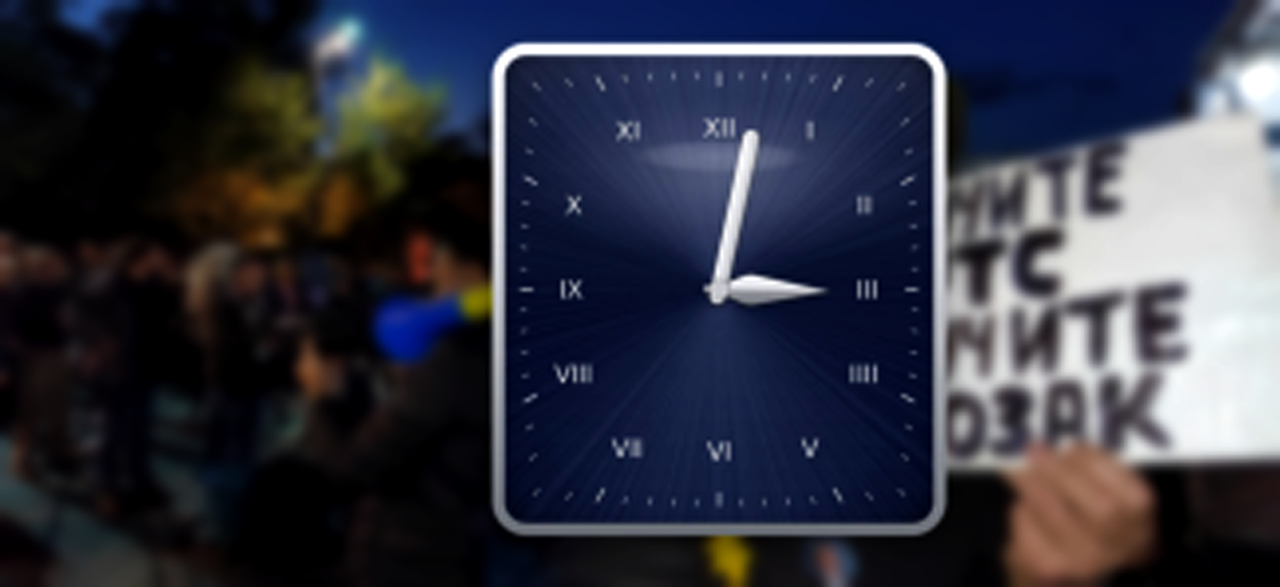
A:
3.02
